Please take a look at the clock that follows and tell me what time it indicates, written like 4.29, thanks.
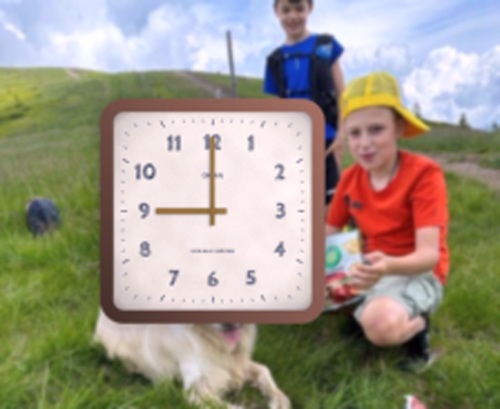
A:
9.00
